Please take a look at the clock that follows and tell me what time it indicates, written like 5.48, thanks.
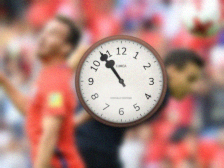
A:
10.54
